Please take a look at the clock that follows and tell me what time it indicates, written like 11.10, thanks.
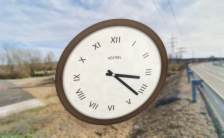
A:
3.22
